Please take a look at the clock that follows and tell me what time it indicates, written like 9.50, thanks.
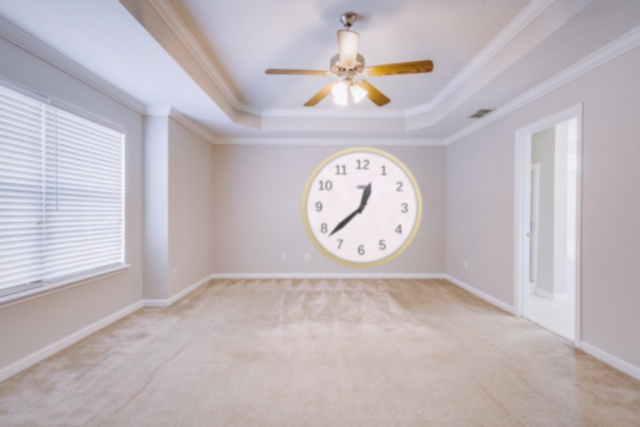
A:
12.38
